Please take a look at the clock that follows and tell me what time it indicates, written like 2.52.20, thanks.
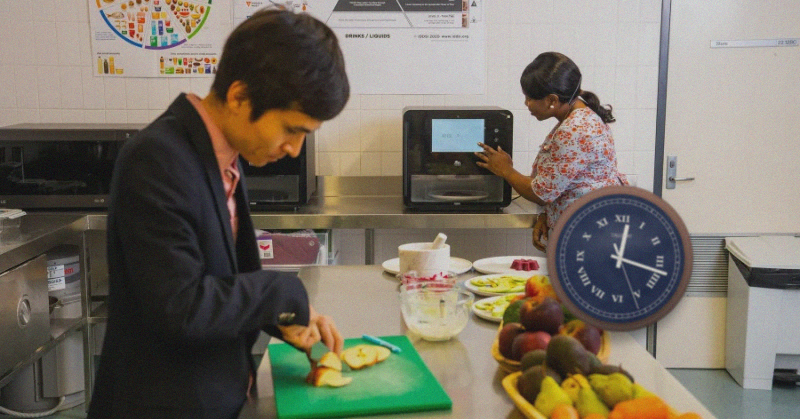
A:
12.17.26
